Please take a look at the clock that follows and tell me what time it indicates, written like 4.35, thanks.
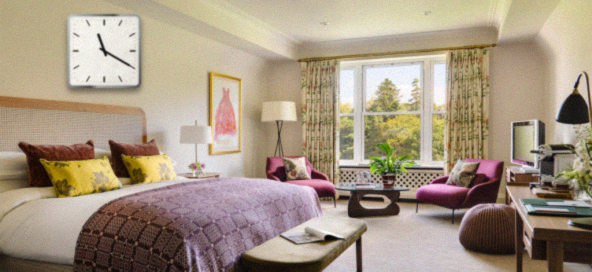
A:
11.20
